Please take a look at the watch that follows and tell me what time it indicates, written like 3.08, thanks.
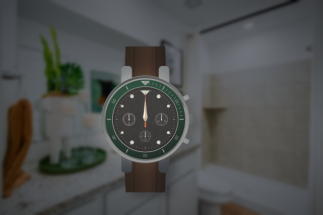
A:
12.00
